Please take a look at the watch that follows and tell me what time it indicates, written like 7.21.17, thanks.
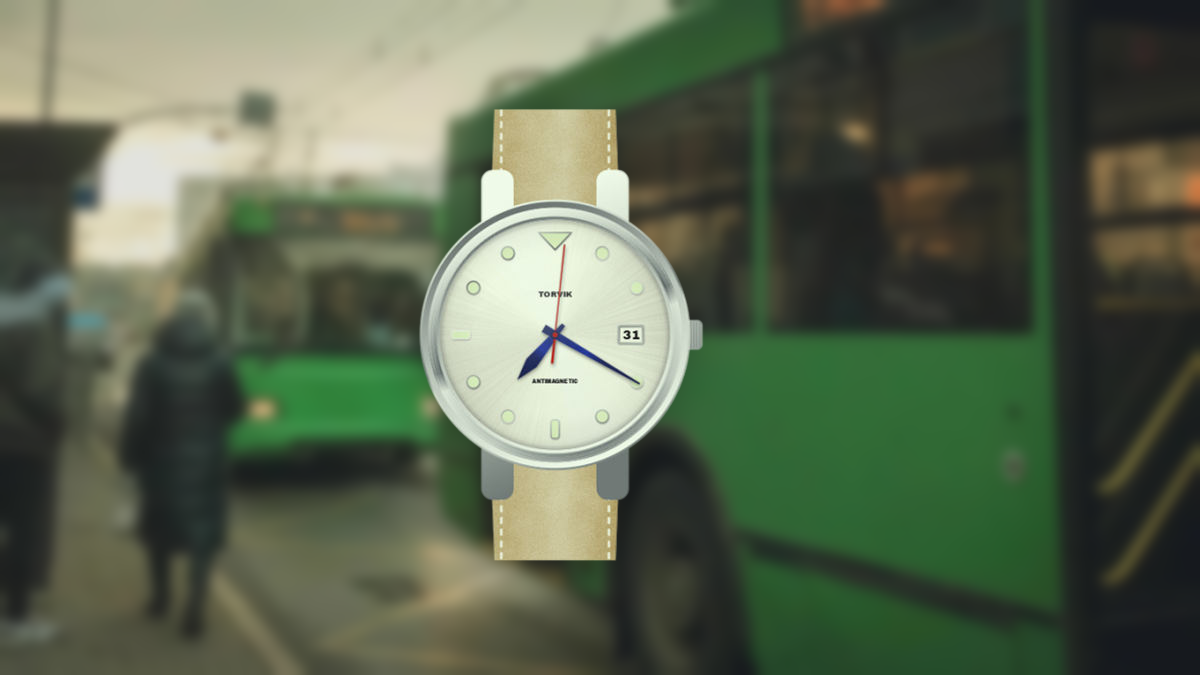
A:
7.20.01
